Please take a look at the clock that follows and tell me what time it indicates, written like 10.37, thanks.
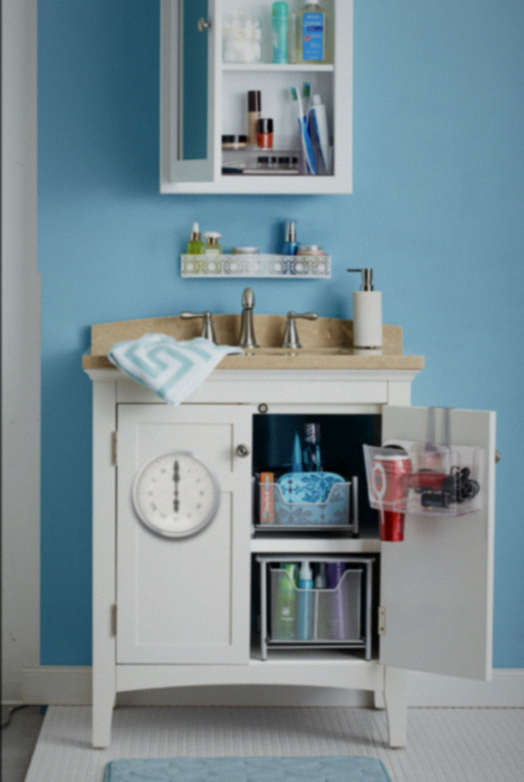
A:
6.00
